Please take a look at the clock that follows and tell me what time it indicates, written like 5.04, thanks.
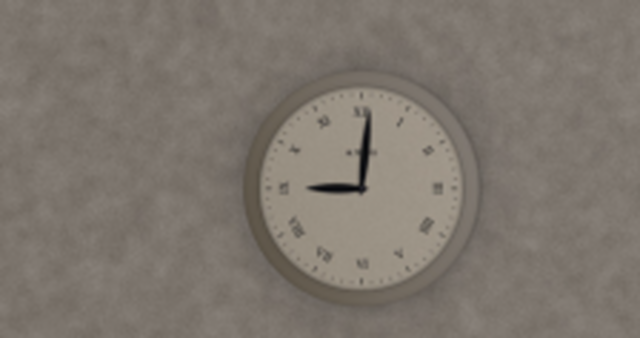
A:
9.01
